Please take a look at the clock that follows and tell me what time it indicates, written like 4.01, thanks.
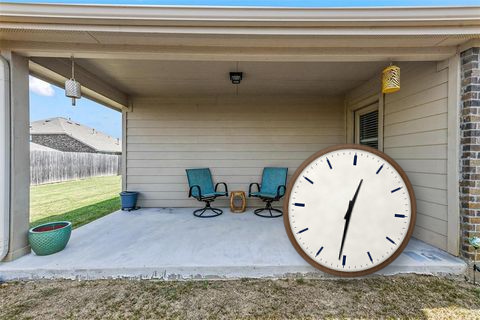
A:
12.31
